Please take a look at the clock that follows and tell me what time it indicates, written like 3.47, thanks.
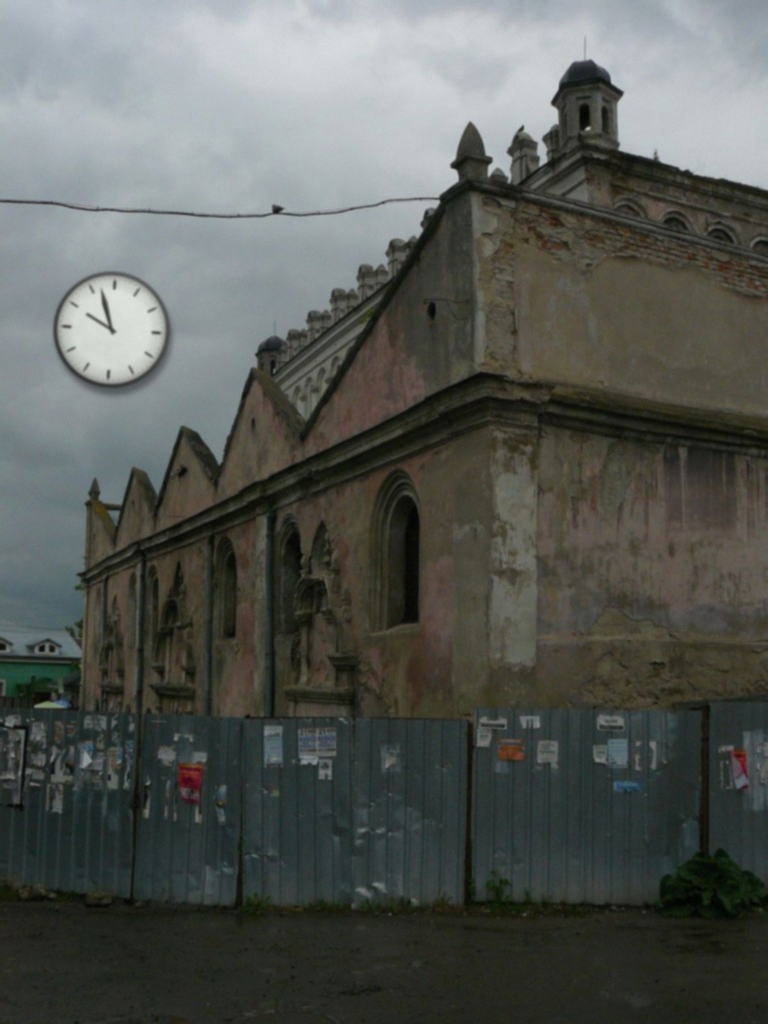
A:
9.57
